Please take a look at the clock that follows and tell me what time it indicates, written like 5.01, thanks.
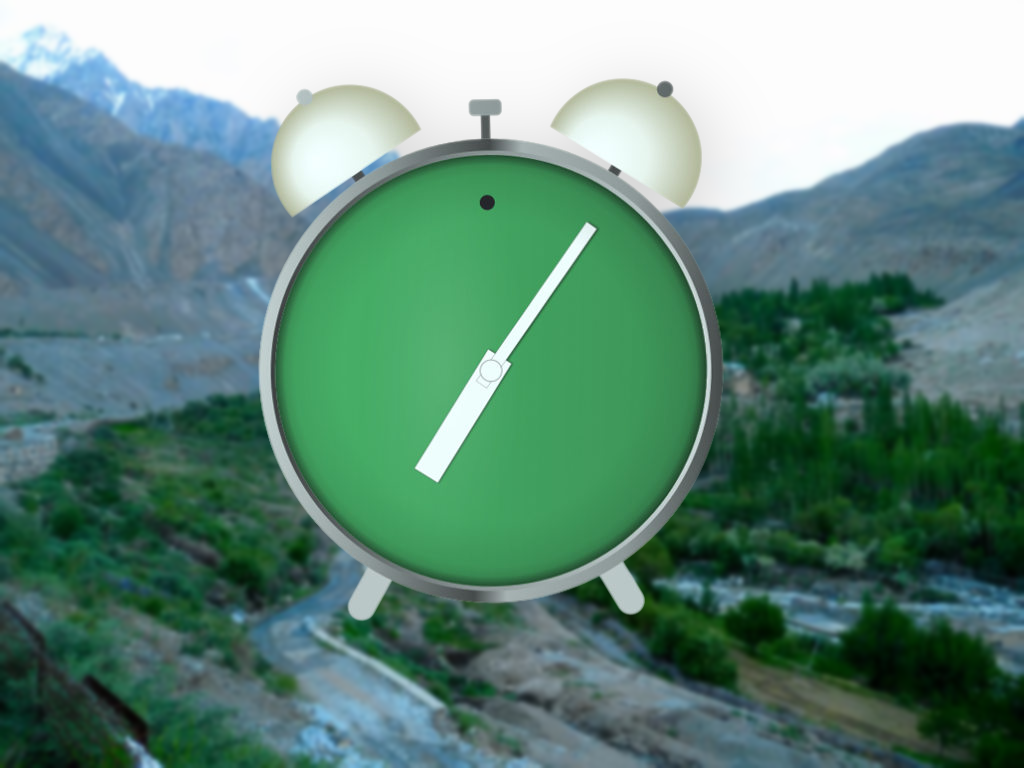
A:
7.06
